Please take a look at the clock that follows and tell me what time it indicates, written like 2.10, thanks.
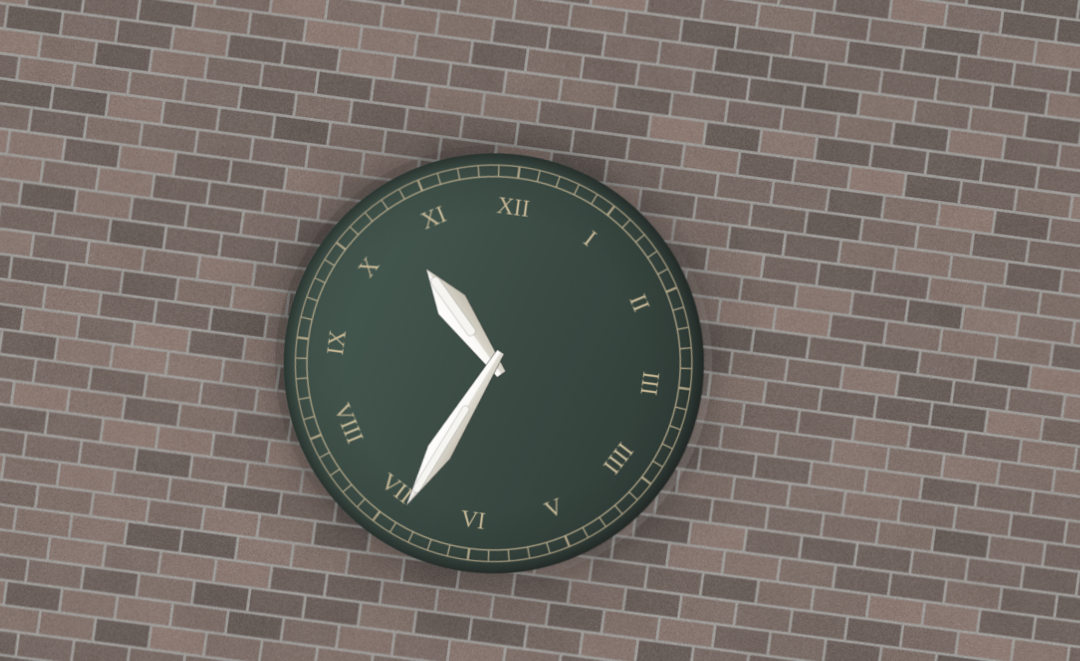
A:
10.34
